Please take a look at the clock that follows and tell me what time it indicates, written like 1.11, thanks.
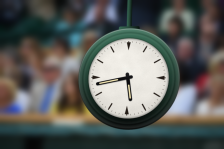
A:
5.43
